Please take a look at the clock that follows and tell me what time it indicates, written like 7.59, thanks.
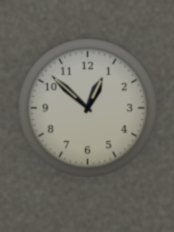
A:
12.52
